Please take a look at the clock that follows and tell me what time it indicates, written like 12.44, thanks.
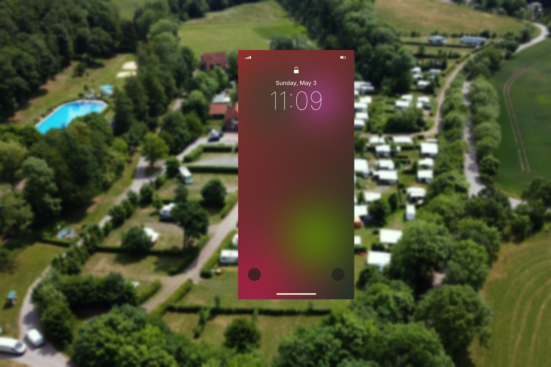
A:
11.09
